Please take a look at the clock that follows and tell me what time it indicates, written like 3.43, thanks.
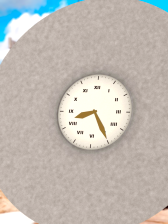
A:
8.25
